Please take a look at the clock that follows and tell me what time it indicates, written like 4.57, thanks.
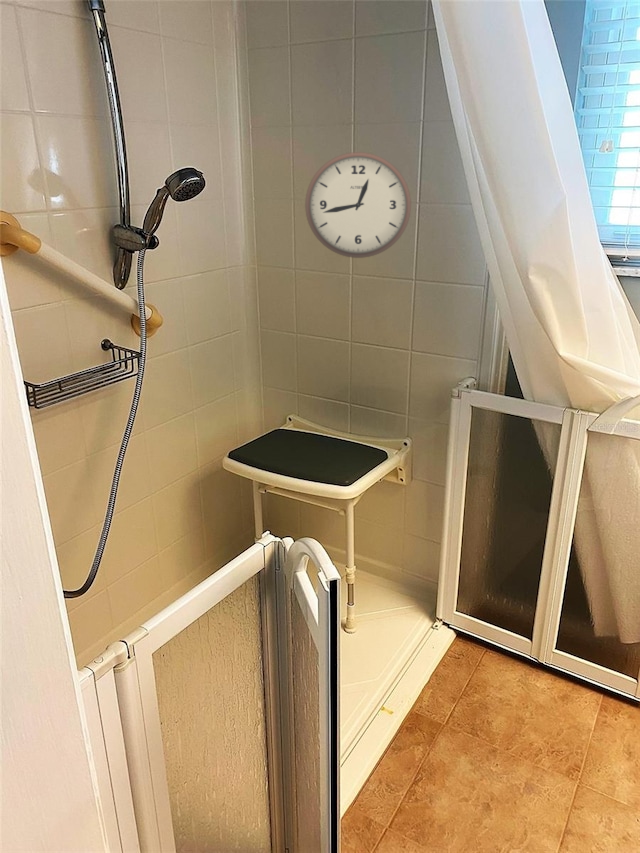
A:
12.43
